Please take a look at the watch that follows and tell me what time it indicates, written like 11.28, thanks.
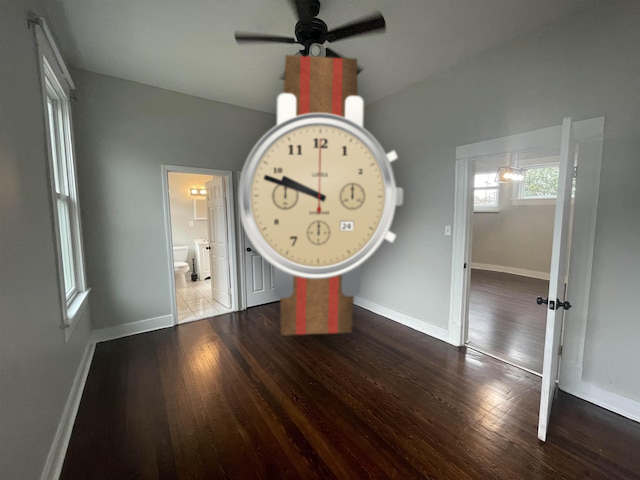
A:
9.48
